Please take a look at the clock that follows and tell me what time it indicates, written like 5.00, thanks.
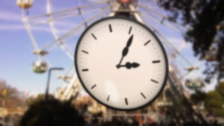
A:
3.06
